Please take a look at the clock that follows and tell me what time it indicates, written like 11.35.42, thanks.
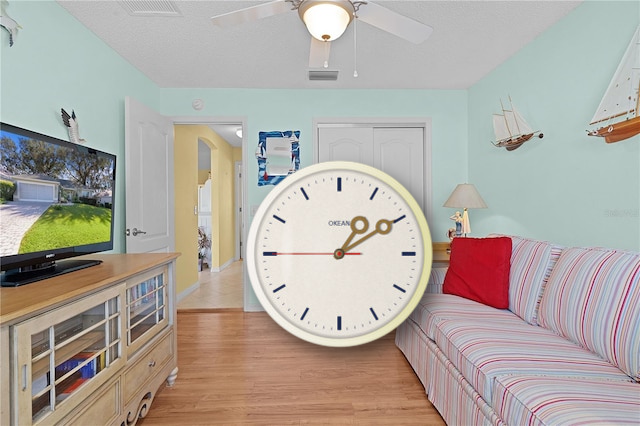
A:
1.09.45
